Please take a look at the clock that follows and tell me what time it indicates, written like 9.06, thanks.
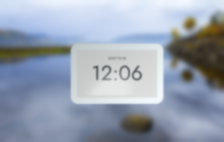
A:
12.06
